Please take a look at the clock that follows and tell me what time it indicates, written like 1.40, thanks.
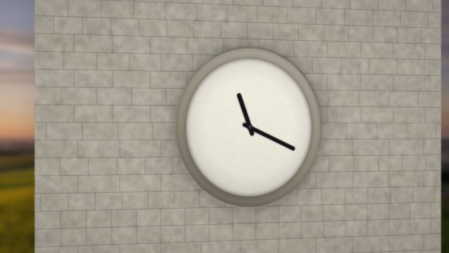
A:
11.19
